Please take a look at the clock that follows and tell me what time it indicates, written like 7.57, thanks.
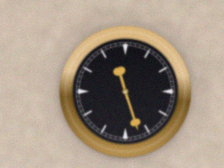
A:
11.27
